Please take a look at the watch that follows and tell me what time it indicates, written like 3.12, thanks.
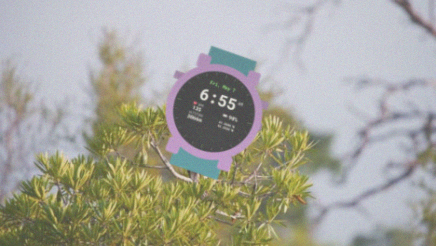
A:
6.55
